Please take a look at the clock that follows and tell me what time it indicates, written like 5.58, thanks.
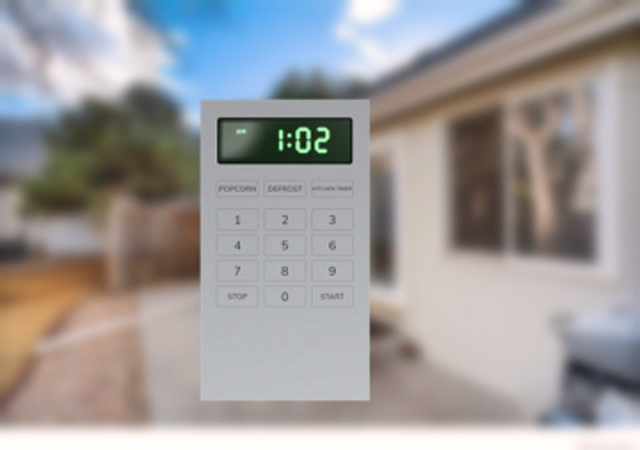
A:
1.02
